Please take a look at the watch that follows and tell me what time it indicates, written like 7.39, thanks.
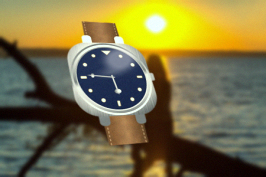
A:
5.46
